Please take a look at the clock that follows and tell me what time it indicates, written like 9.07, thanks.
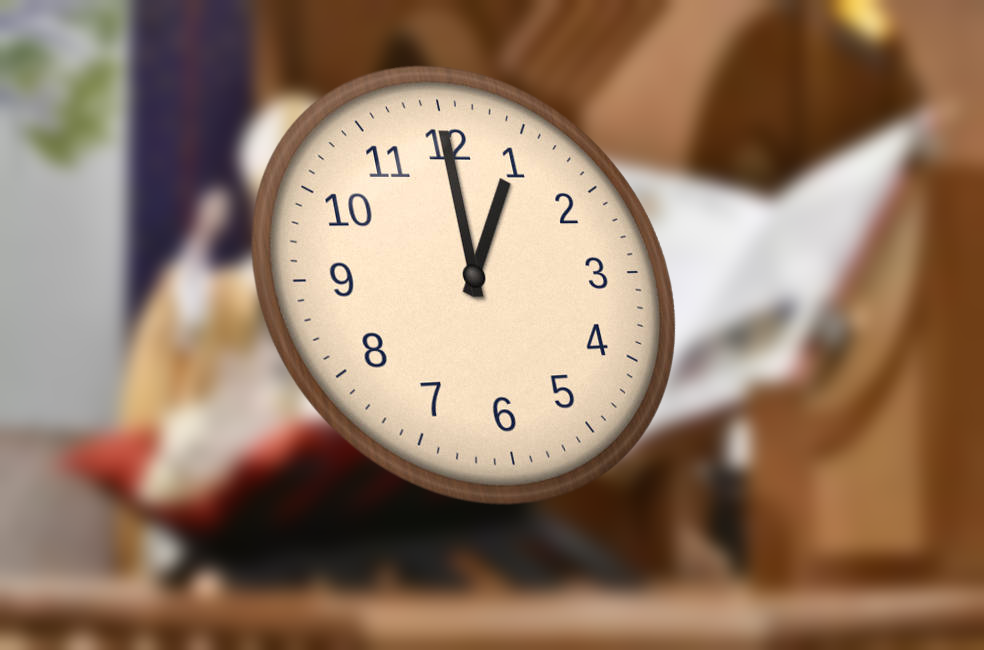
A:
1.00
